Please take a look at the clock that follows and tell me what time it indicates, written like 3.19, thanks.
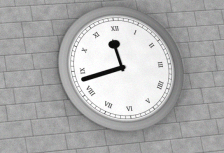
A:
11.43
